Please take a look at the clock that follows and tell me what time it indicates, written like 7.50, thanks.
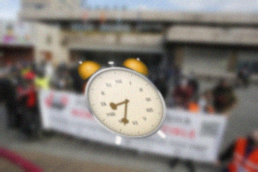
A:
8.34
